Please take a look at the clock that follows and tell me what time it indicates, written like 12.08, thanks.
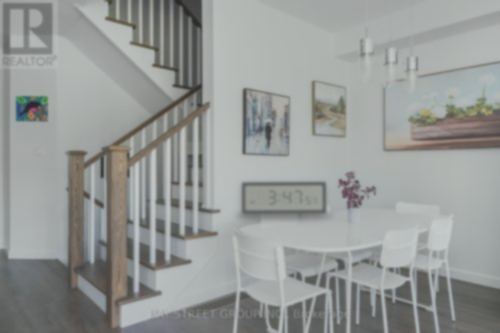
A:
3.47
